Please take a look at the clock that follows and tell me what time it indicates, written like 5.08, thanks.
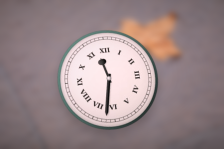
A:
11.32
